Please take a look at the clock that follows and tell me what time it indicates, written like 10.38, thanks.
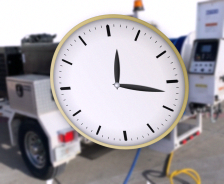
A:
12.17
